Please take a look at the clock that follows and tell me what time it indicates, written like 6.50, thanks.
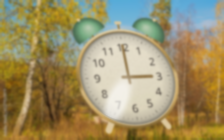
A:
3.00
